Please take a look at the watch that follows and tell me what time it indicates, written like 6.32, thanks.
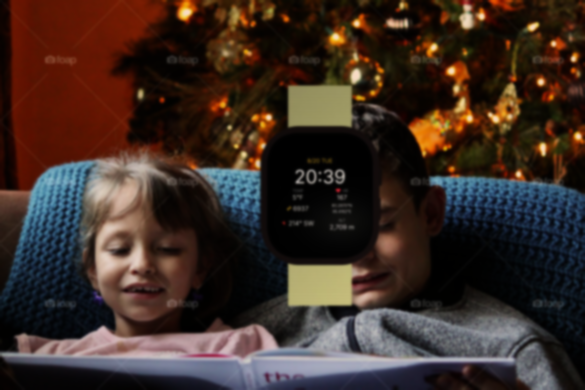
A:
20.39
